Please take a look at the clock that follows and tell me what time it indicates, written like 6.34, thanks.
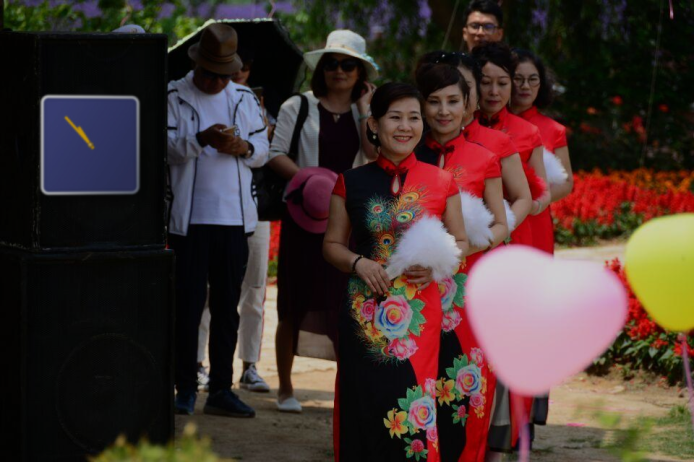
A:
10.53
